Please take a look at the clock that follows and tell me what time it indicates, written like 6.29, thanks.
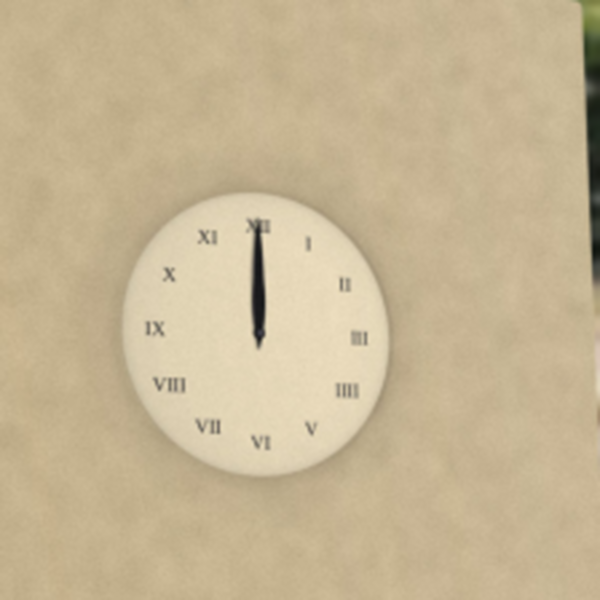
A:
12.00
